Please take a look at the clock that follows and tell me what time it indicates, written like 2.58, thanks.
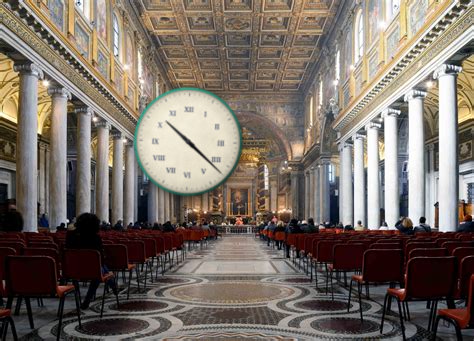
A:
10.22
